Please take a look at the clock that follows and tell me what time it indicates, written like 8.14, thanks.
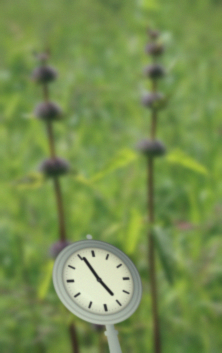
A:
4.56
